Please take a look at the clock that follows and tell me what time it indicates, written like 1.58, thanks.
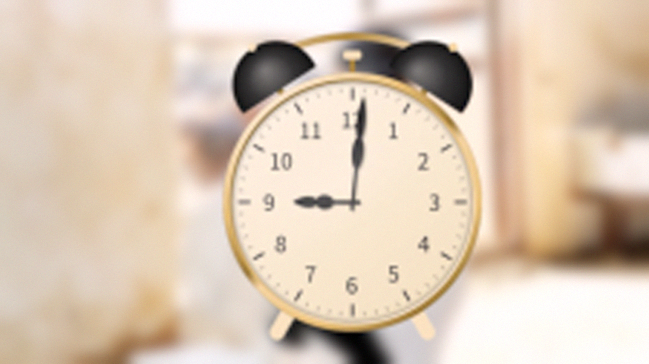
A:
9.01
